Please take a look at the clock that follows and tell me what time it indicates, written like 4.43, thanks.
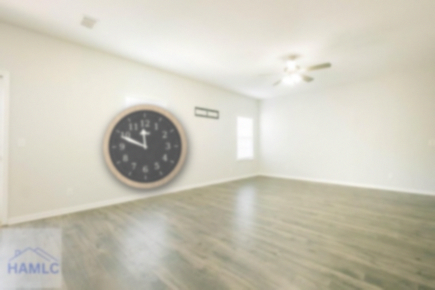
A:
11.49
